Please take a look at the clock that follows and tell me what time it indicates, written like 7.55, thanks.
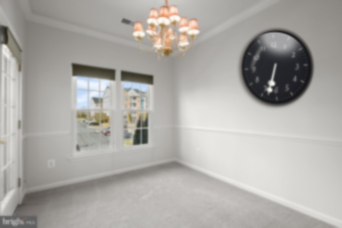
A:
6.33
